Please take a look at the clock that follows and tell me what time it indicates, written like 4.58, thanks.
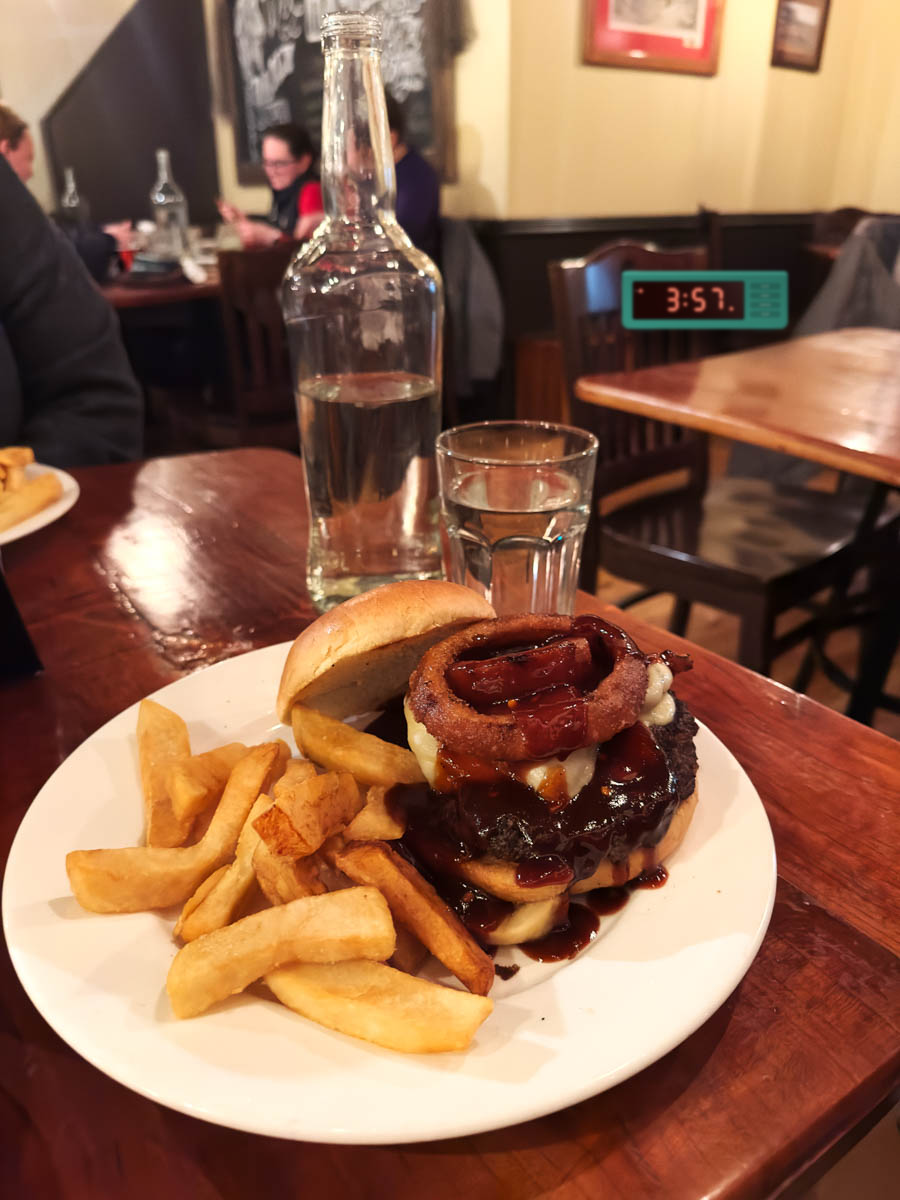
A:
3.57
